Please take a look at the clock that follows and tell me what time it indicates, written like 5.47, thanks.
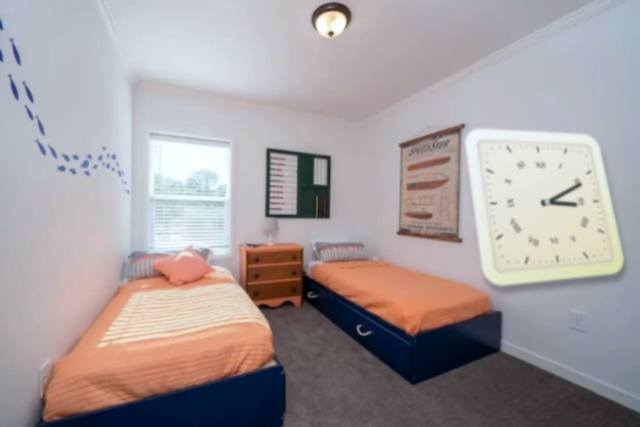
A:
3.11
